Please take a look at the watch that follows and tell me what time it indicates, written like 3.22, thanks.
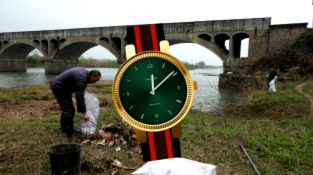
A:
12.09
